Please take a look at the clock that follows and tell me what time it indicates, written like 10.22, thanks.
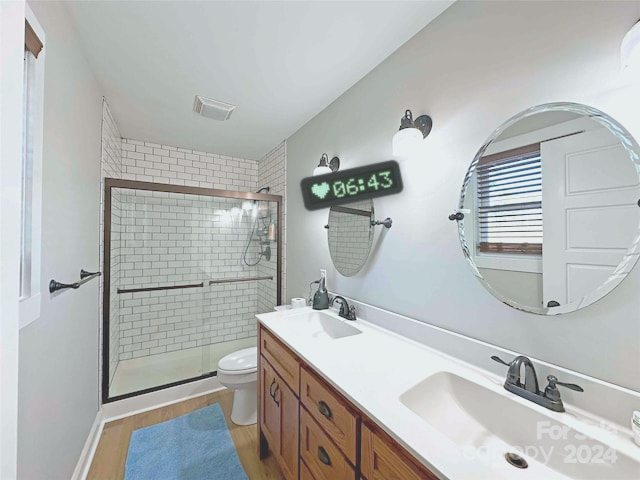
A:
6.43
